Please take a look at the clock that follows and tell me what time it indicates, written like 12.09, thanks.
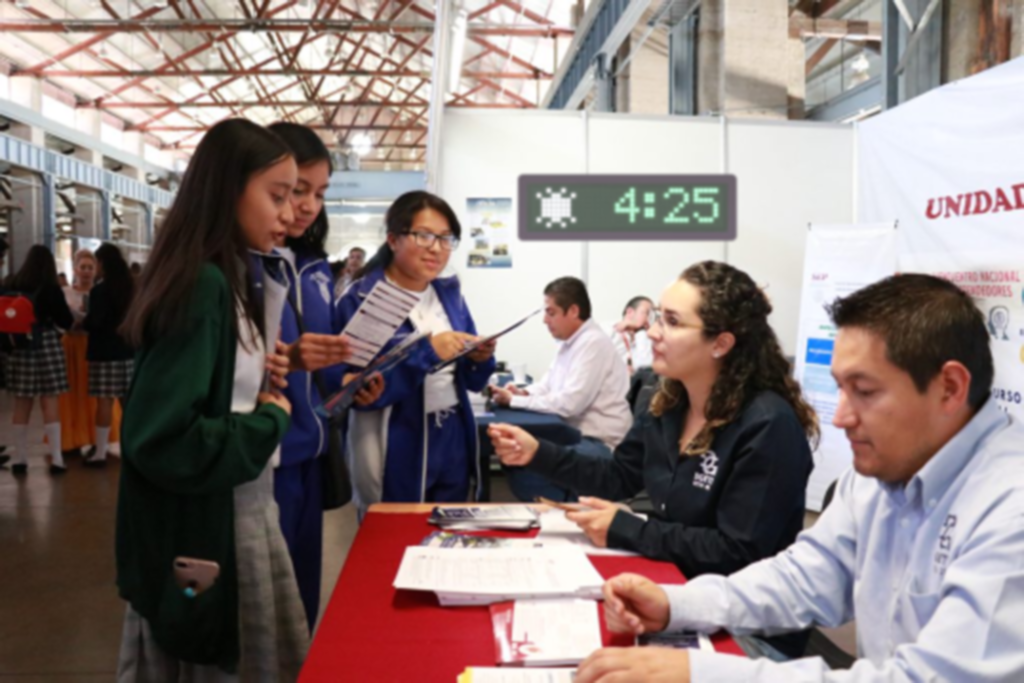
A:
4.25
